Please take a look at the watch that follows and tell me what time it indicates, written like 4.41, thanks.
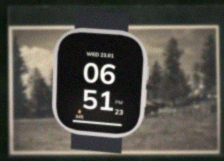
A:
6.51
